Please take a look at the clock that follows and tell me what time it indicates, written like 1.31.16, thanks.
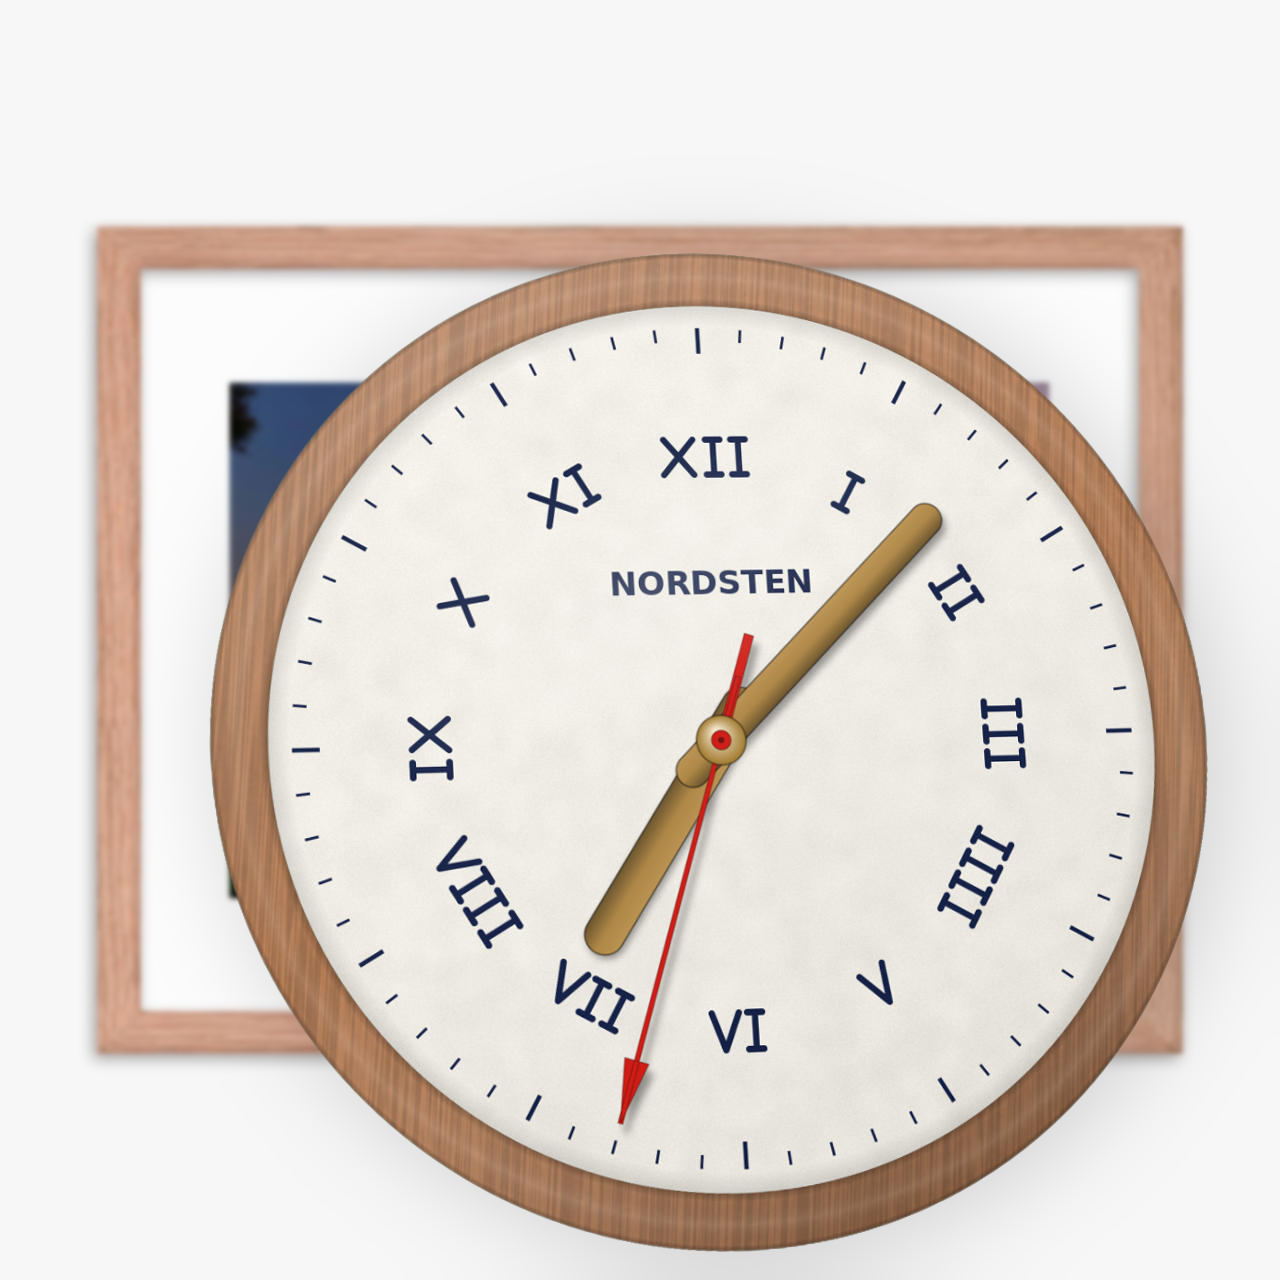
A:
7.07.33
